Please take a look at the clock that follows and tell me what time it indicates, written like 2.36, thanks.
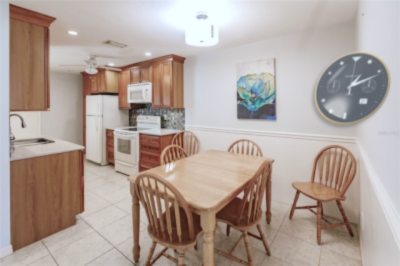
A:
1.11
